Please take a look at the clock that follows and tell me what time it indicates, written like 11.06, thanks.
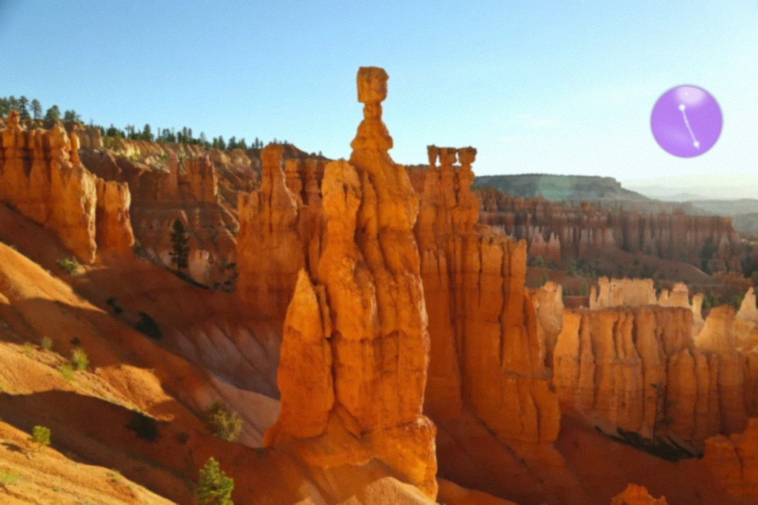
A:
11.26
